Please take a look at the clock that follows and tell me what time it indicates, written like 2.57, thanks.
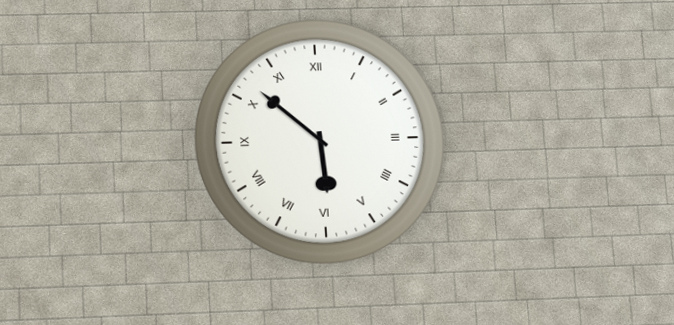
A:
5.52
